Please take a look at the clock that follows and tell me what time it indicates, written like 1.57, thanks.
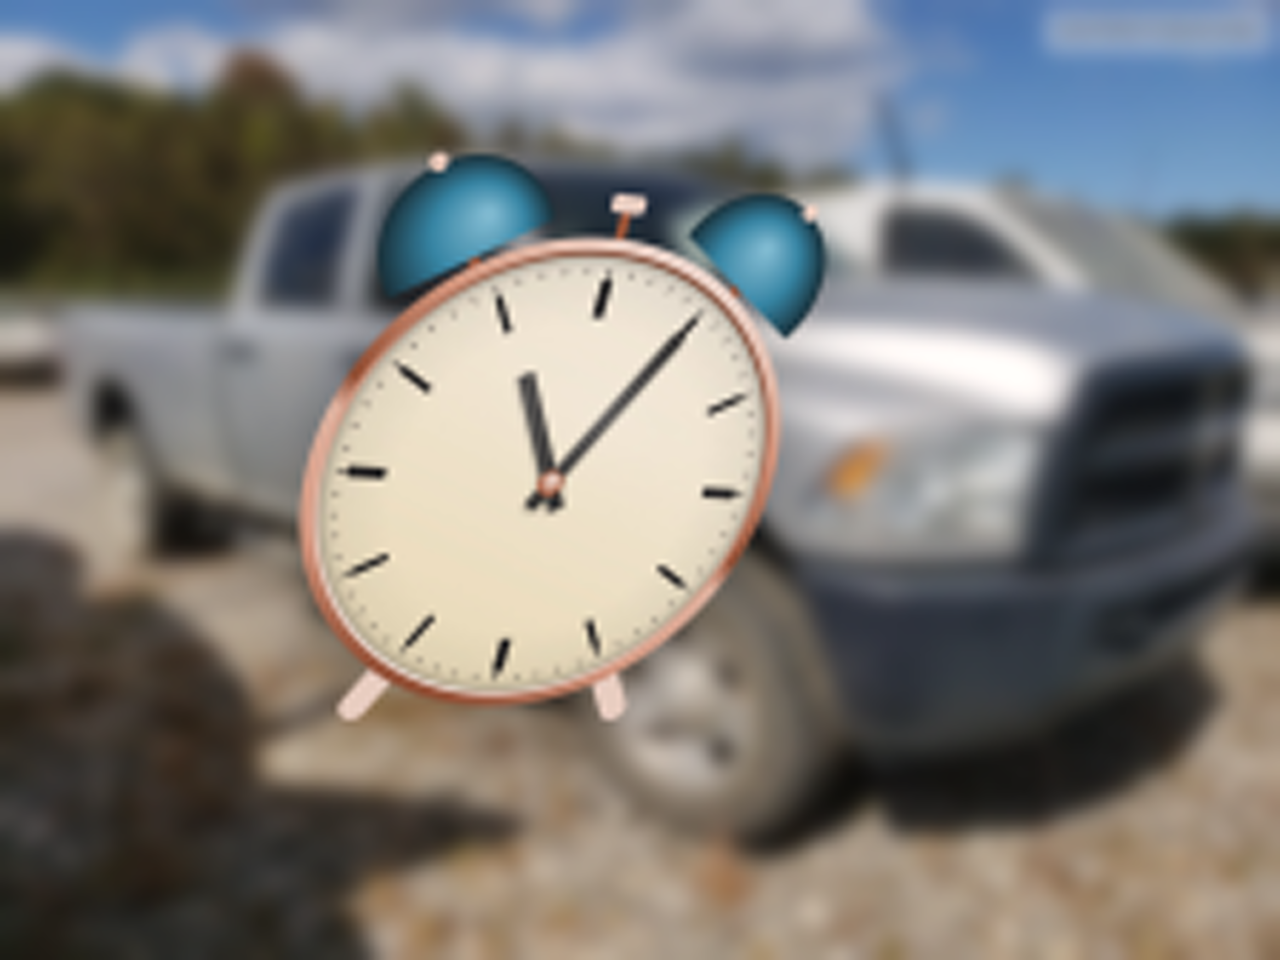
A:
11.05
